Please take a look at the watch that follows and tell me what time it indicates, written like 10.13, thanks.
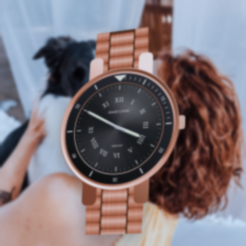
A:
3.50
